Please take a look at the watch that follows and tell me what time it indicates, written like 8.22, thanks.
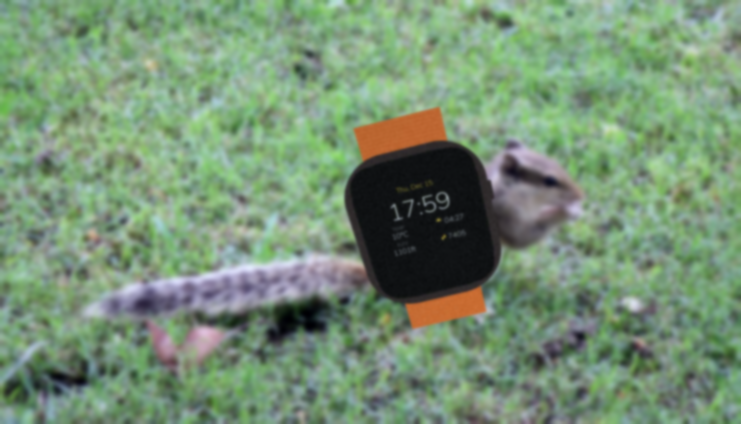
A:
17.59
